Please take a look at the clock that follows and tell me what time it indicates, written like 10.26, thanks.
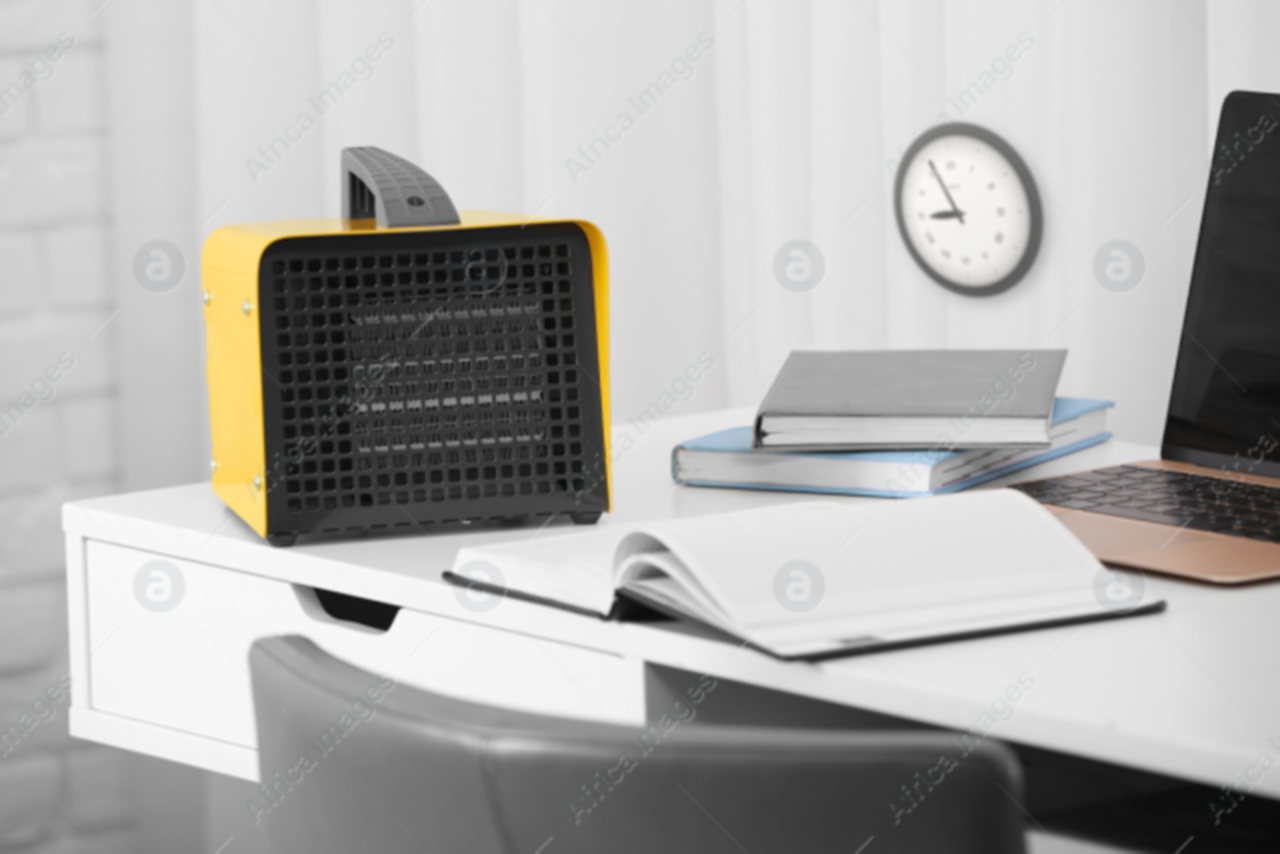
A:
8.56
